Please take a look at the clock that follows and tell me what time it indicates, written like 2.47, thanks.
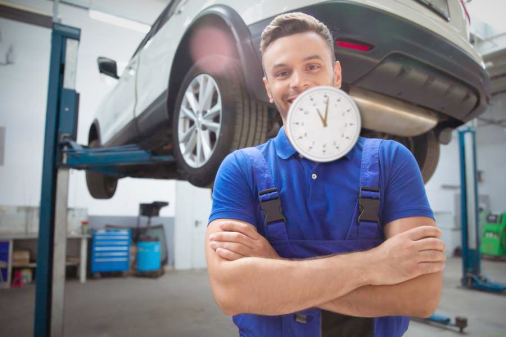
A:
11.01
